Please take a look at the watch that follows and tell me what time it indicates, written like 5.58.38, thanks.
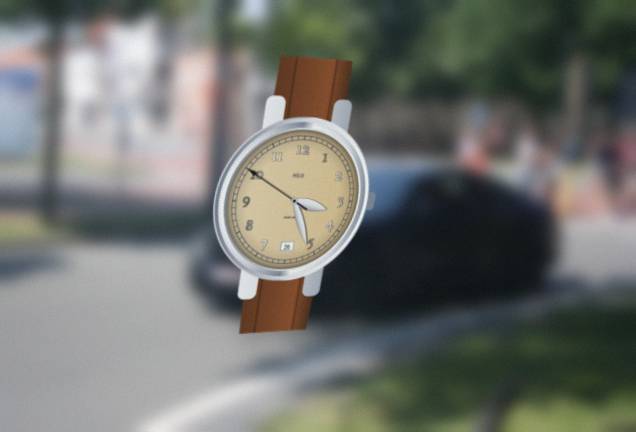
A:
3.25.50
